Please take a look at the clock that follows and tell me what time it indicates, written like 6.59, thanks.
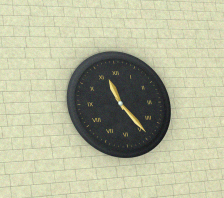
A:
11.24
